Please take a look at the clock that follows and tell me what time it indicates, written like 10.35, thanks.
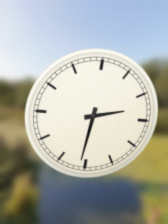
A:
2.31
